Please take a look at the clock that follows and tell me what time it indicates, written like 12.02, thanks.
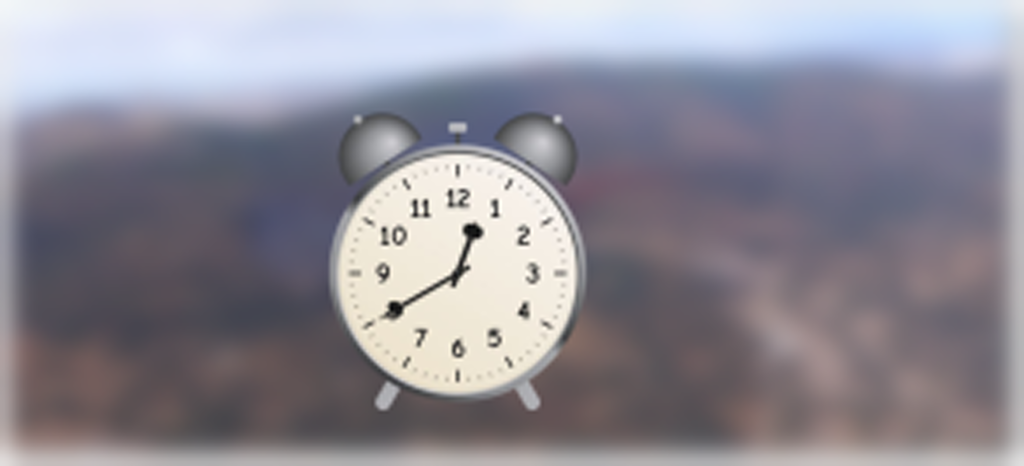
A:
12.40
